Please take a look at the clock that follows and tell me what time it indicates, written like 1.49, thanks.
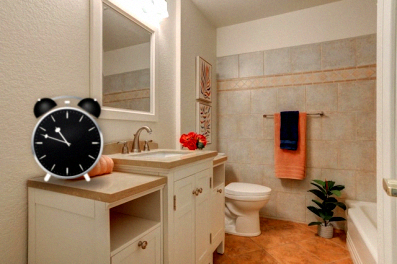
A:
10.48
